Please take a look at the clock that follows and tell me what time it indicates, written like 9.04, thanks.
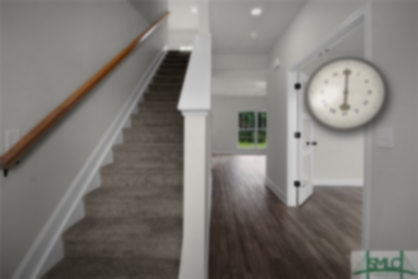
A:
6.00
